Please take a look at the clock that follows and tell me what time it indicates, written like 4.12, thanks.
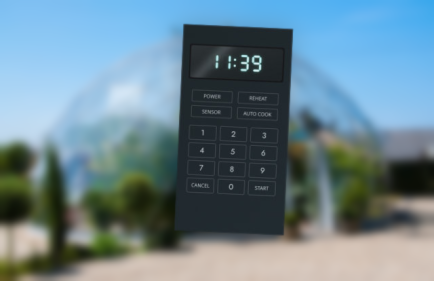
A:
11.39
